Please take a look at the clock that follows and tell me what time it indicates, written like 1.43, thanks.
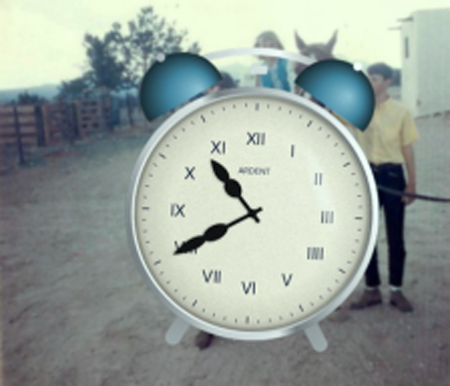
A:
10.40
